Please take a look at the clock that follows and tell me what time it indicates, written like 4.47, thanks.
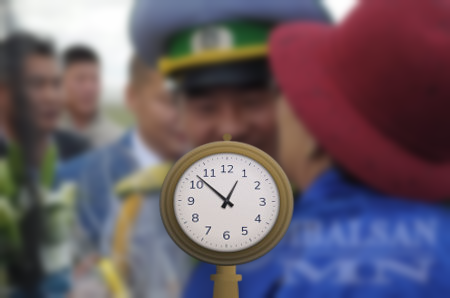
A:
12.52
